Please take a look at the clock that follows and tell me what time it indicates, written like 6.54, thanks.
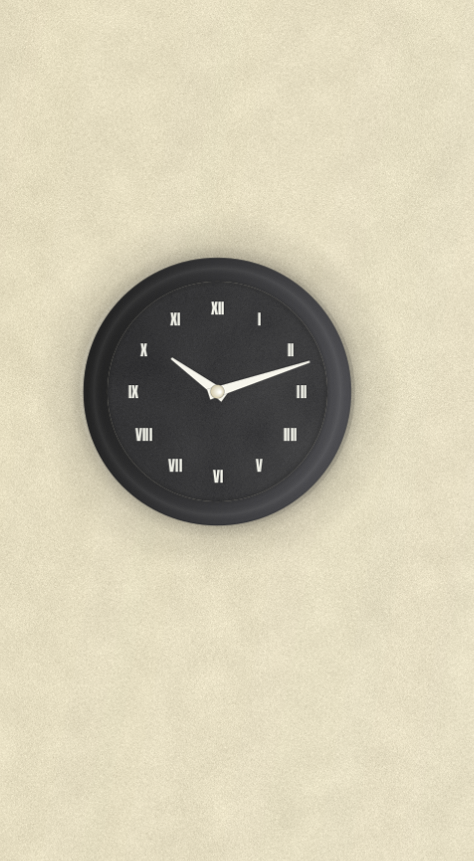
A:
10.12
